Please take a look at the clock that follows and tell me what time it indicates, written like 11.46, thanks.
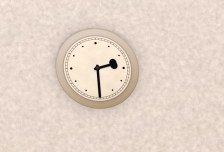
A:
2.30
